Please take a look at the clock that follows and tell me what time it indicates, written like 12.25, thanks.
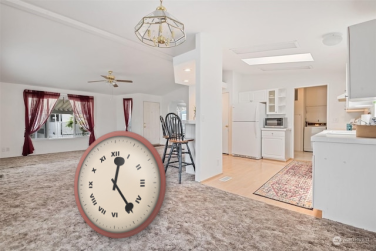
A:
12.24
